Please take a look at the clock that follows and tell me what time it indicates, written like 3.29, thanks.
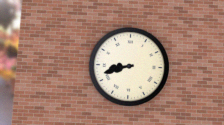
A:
8.42
